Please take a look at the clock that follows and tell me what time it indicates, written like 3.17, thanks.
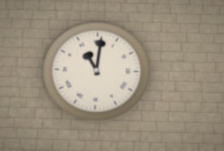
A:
11.01
